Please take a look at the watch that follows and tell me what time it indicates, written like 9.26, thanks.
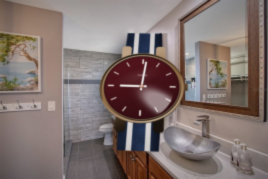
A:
9.01
